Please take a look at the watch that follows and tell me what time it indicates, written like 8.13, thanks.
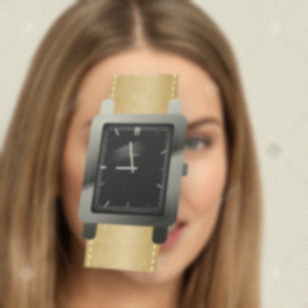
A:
8.58
